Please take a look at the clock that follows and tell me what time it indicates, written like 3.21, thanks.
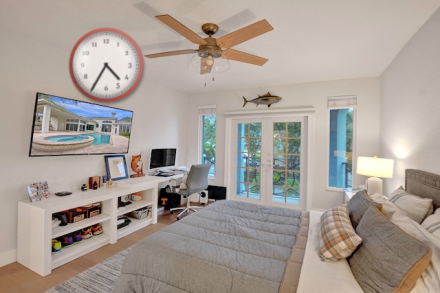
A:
4.35
